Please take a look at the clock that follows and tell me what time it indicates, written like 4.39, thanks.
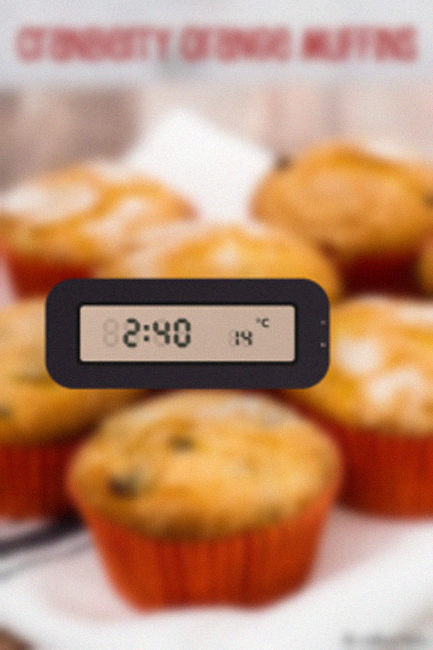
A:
2.40
